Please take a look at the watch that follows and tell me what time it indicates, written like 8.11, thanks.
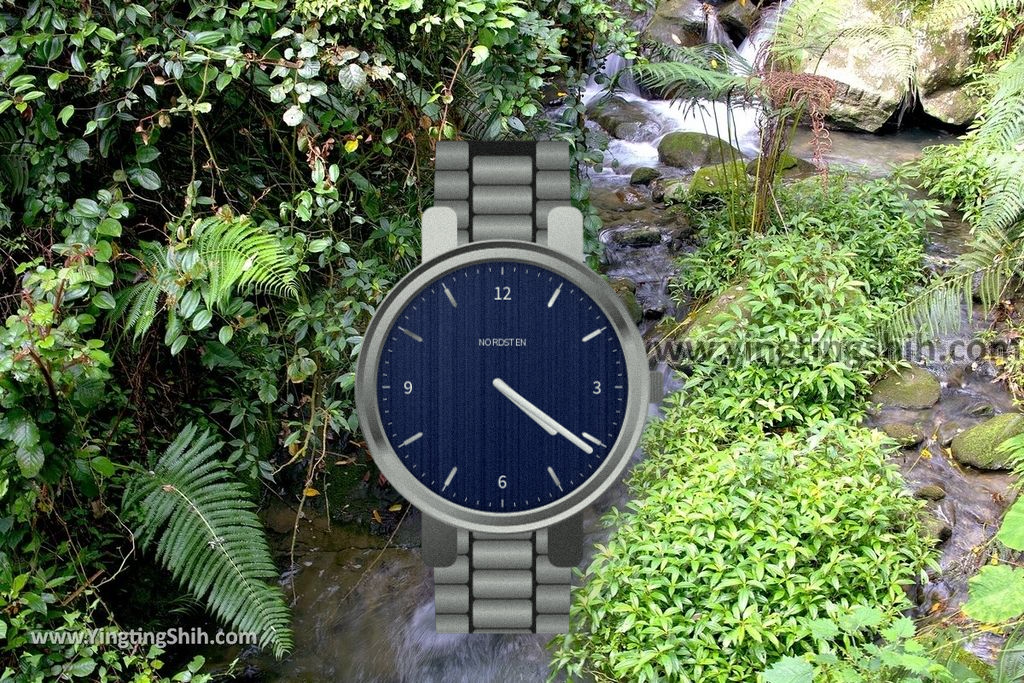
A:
4.21
